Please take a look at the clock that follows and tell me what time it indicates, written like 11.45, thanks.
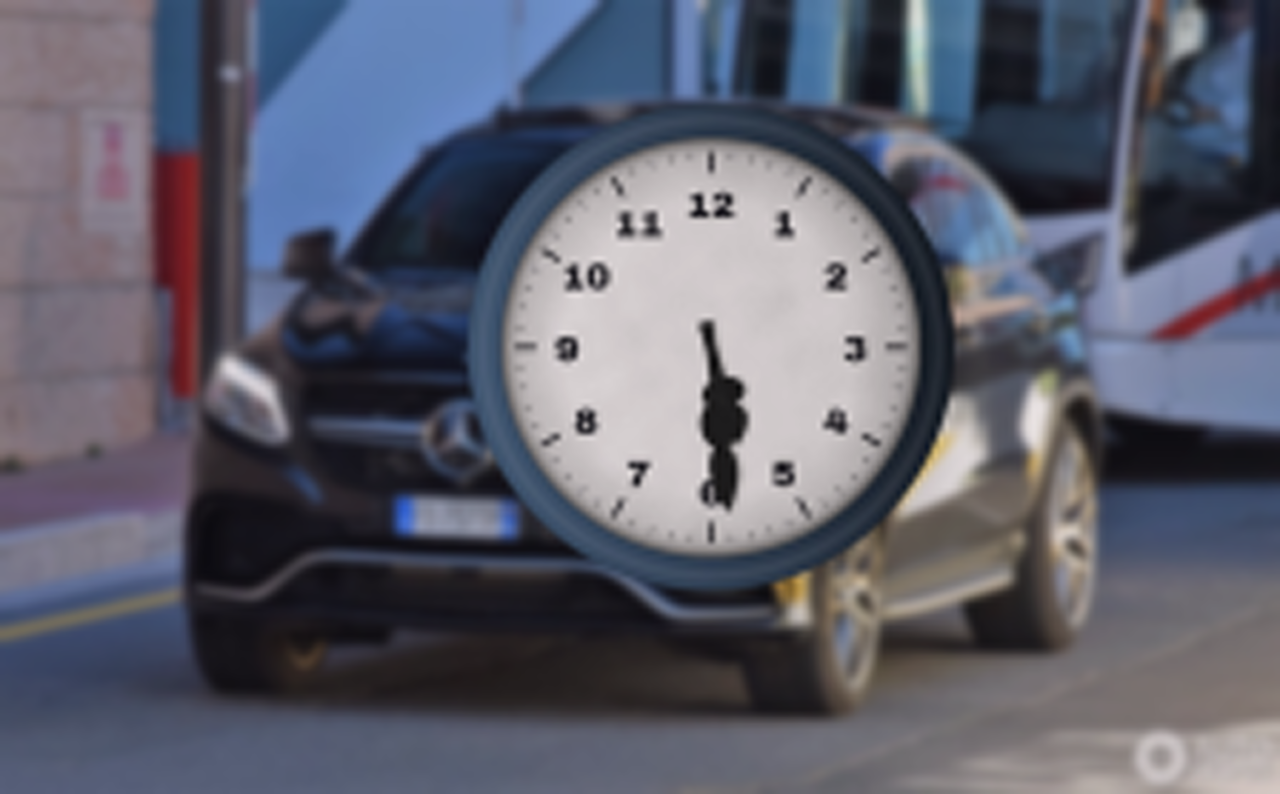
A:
5.29
